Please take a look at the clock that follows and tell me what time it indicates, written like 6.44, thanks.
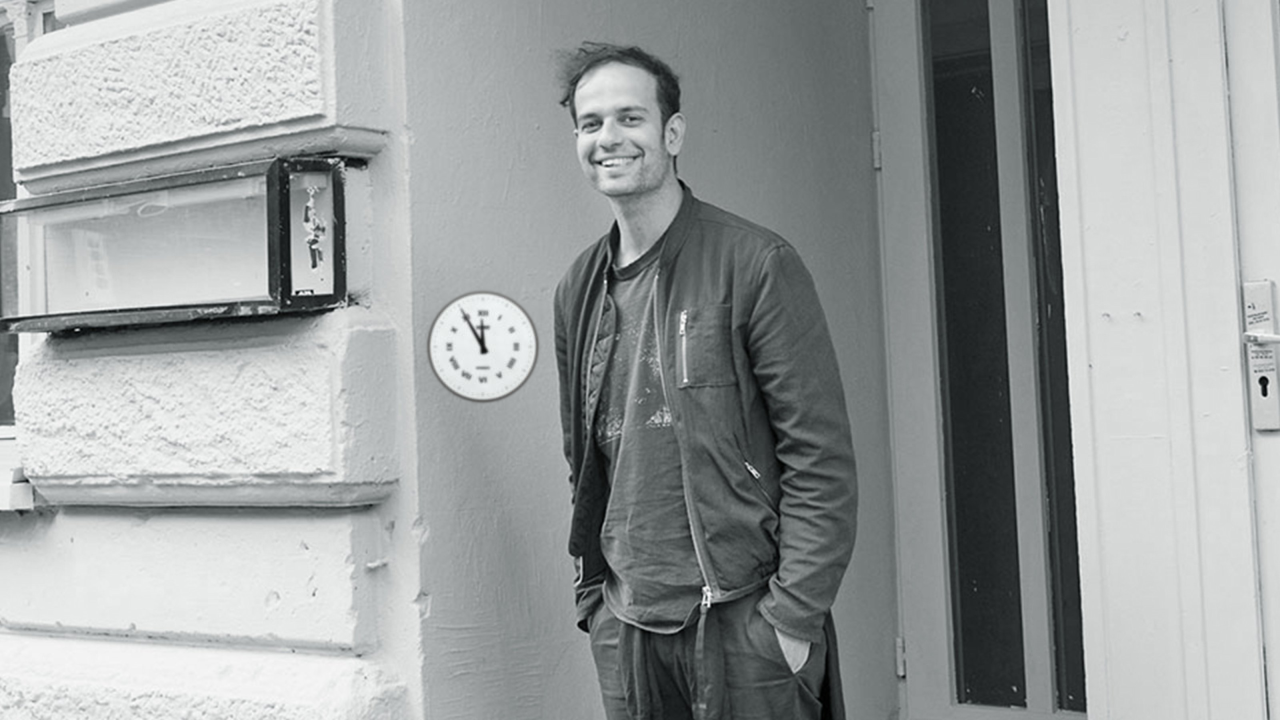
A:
11.55
